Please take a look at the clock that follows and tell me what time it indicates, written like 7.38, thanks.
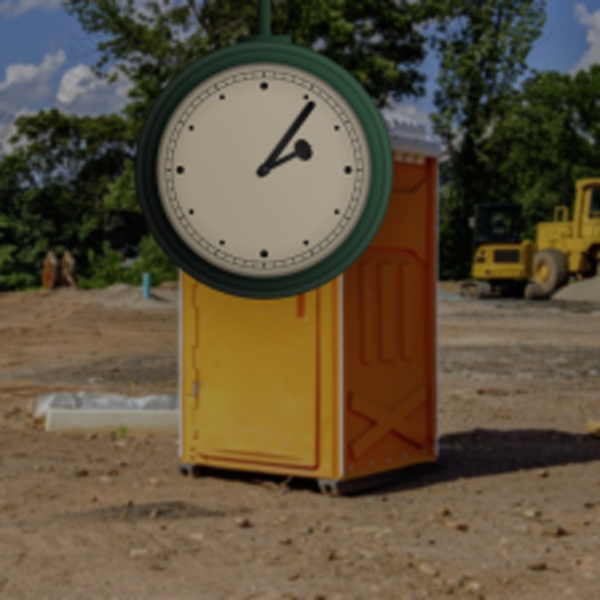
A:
2.06
